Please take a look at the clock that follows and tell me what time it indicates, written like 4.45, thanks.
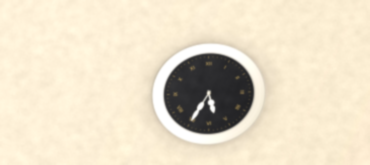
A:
5.35
